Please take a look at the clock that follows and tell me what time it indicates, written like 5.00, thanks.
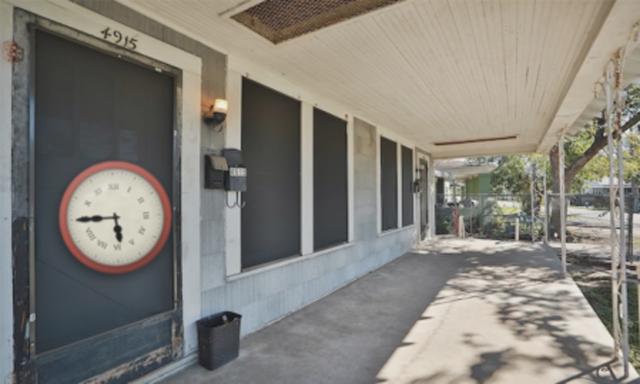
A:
5.45
